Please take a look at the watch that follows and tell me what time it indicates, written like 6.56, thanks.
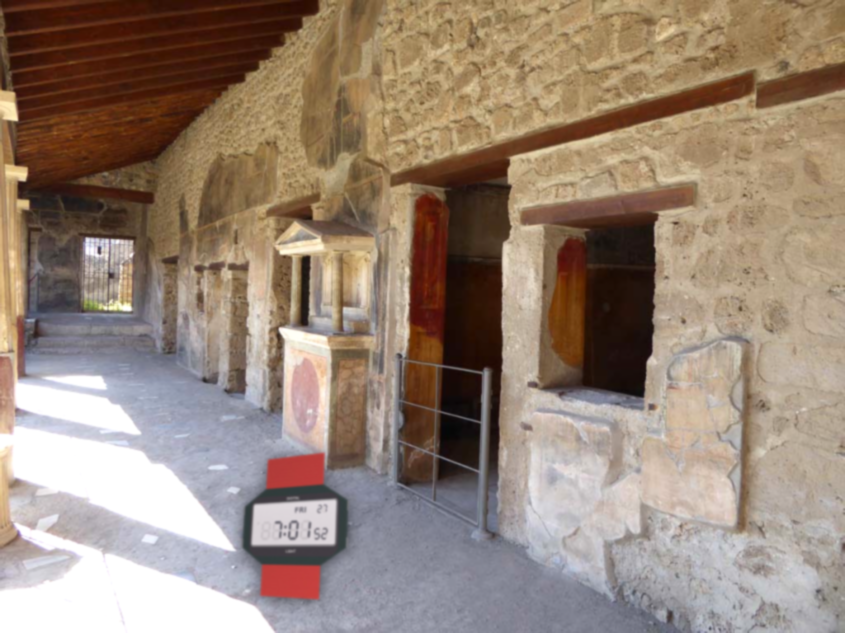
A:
7.01
